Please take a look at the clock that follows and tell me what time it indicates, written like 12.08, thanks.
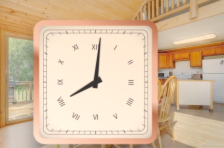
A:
8.01
